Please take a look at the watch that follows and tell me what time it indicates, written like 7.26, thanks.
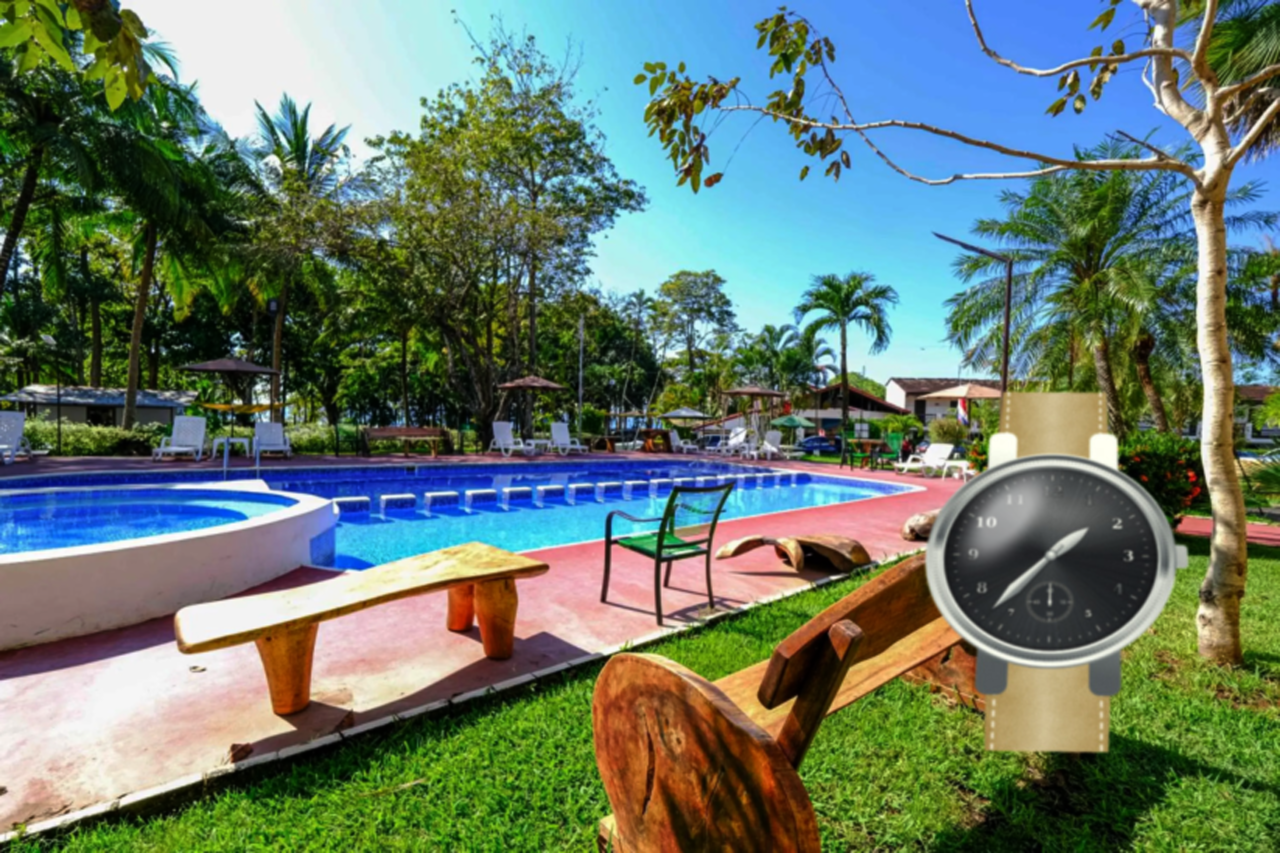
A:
1.37
